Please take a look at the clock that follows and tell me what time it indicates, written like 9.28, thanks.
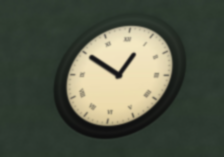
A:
12.50
